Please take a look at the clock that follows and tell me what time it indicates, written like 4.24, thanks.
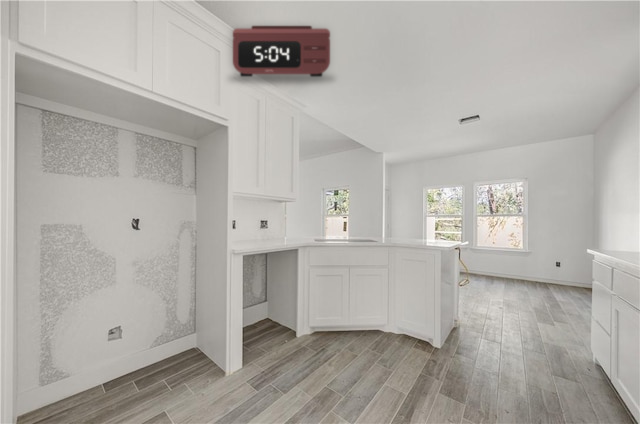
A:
5.04
